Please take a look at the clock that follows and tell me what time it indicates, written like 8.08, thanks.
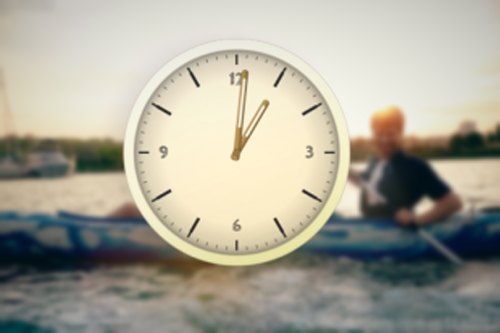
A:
1.01
